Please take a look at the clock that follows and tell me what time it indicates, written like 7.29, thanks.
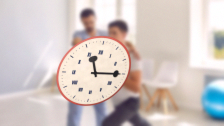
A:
11.15
